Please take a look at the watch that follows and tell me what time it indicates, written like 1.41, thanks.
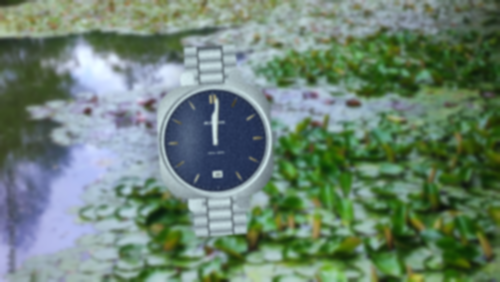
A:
12.01
